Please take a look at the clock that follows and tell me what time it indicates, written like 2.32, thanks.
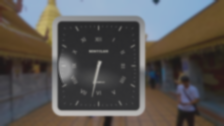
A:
6.32
